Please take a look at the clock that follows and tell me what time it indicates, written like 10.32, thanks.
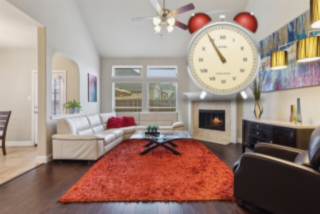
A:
10.55
